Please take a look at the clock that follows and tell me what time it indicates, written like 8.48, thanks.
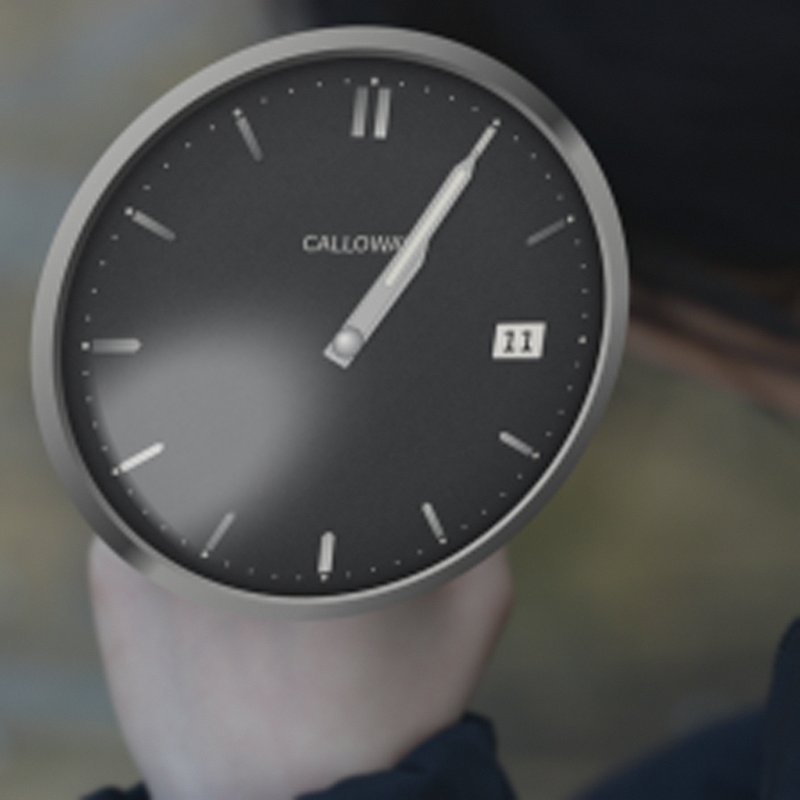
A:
1.05
